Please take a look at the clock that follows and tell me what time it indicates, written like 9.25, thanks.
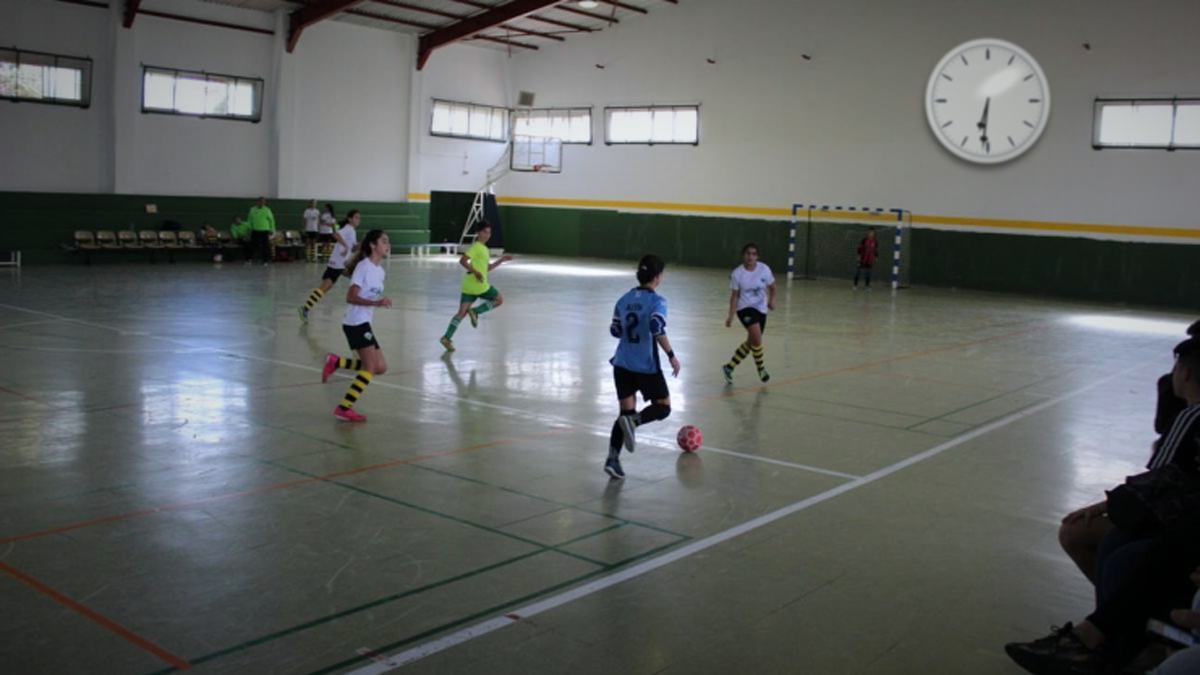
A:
6.31
